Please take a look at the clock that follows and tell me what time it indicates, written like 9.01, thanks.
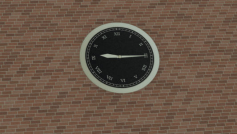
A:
9.15
